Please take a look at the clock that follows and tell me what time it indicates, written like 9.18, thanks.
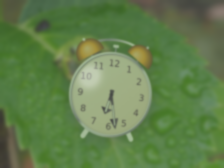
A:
6.28
